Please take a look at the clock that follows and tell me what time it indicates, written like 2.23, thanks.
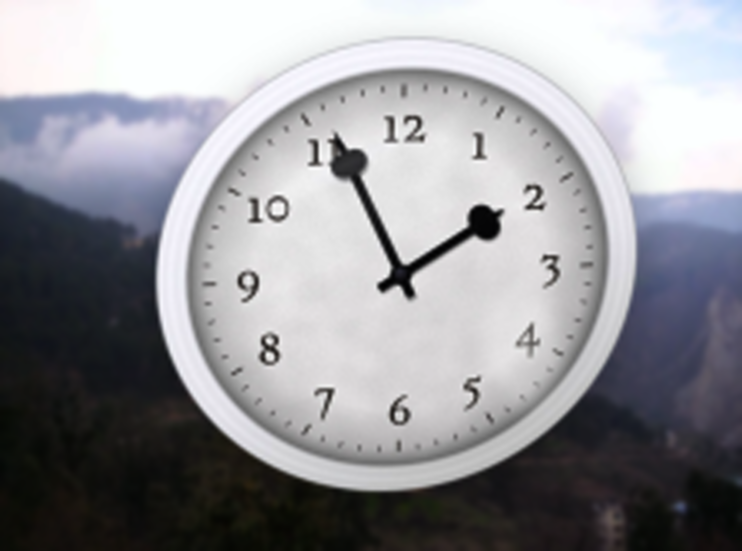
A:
1.56
